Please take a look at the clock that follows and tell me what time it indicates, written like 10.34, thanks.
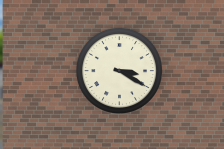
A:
3.20
